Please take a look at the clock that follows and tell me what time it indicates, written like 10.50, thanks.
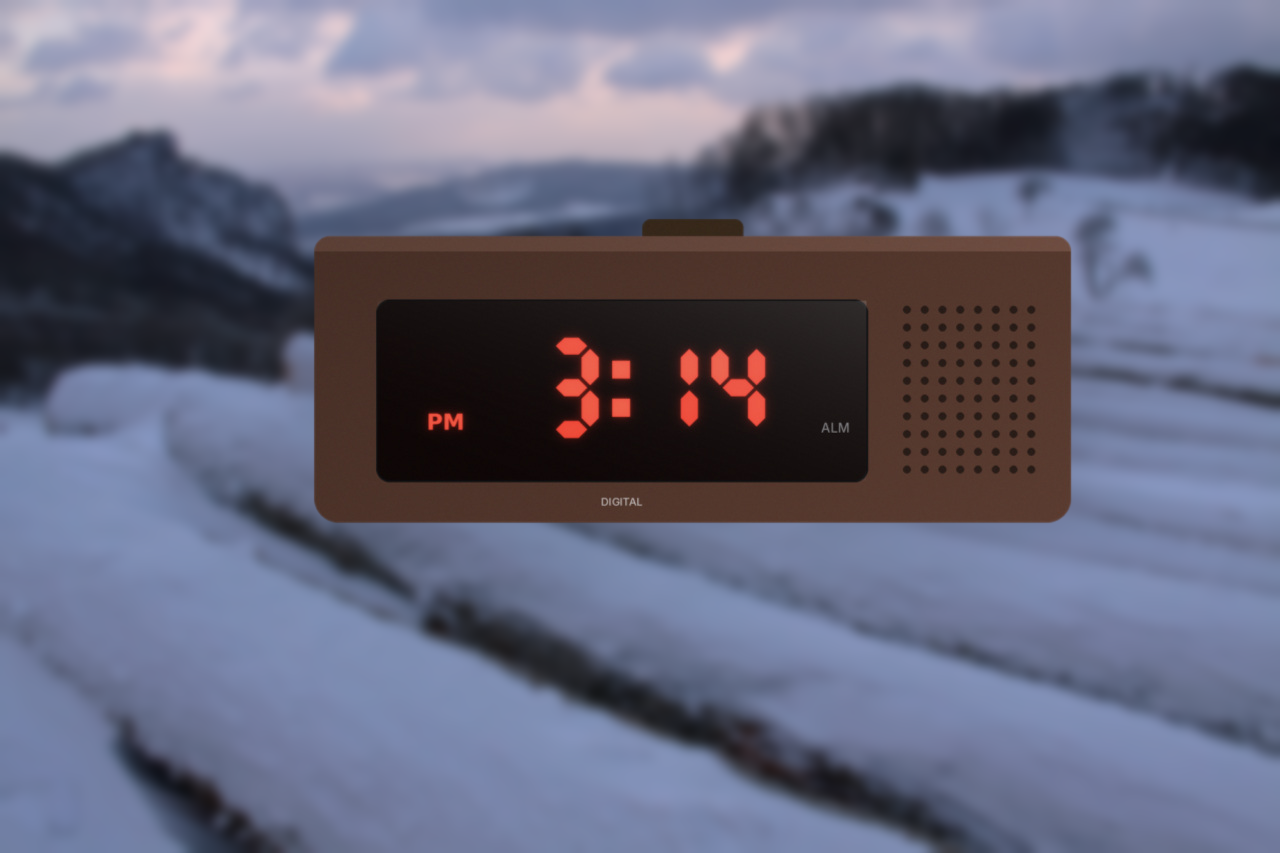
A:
3.14
